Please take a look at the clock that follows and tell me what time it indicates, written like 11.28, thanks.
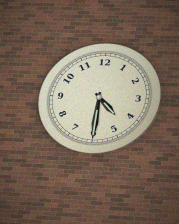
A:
4.30
